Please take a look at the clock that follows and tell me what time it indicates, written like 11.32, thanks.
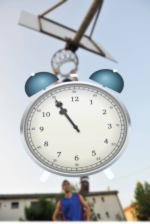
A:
10.55
